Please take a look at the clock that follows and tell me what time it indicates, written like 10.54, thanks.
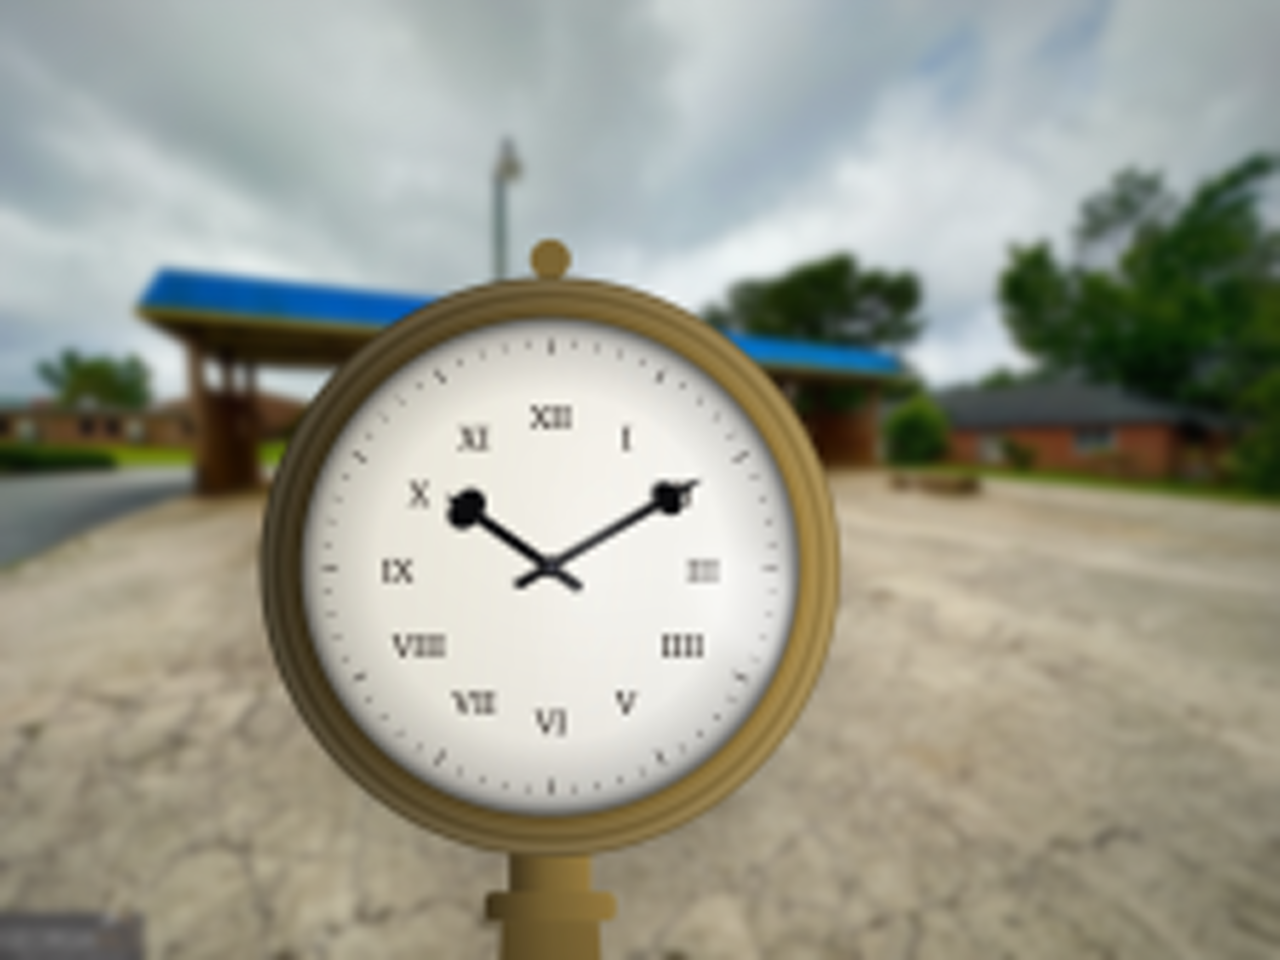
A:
10.10
